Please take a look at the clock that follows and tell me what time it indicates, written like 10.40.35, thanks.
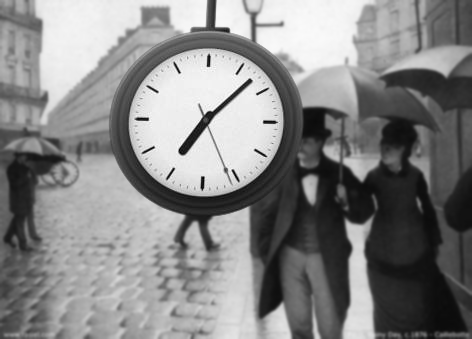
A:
7.07.26
